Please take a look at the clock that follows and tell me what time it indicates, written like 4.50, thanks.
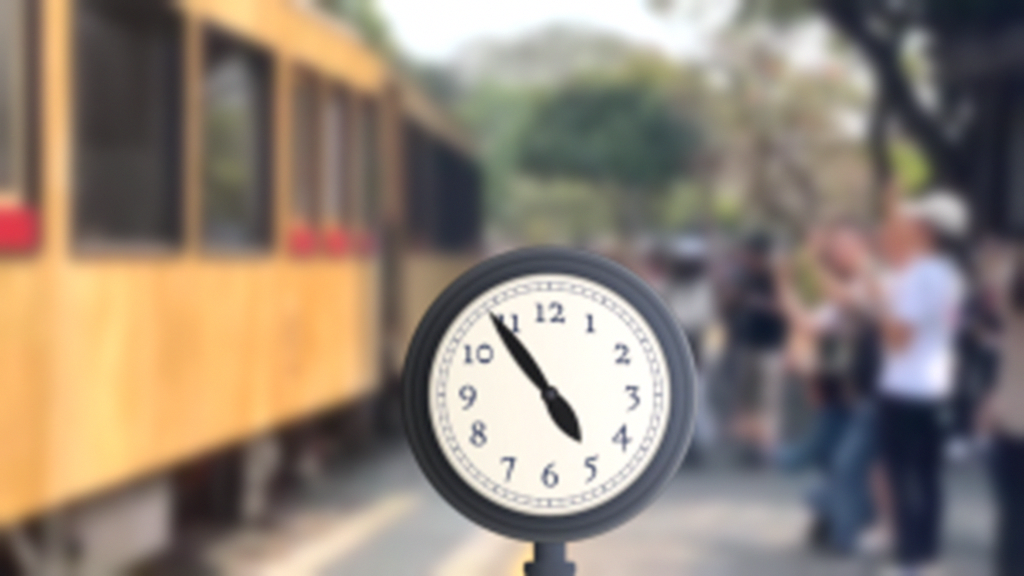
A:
4.54
